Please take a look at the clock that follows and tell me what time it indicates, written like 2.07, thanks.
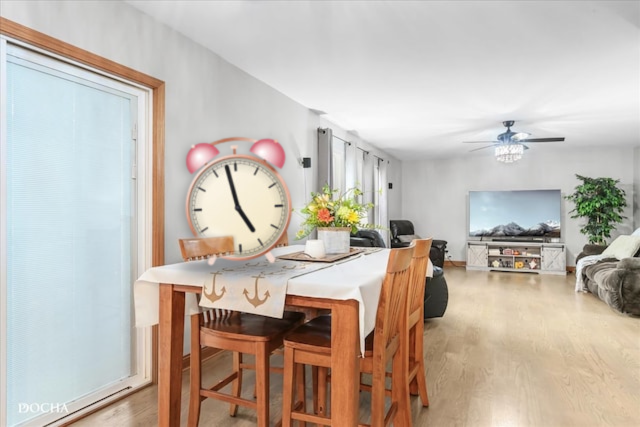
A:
4.58
